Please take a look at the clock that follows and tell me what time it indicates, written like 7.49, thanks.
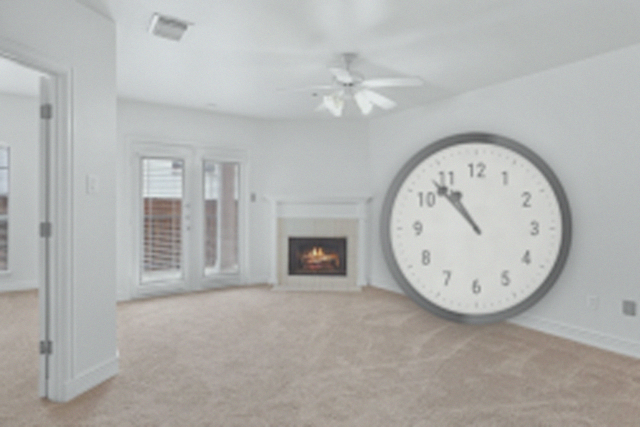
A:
10.53
